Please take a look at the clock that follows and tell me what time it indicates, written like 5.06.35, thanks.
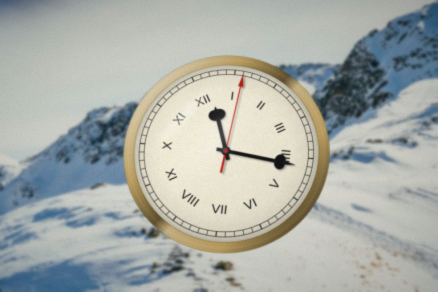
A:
12.21.06
